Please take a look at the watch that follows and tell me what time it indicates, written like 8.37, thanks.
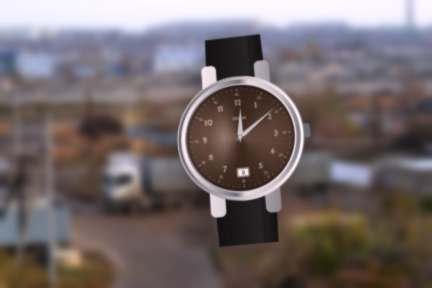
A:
12.09
